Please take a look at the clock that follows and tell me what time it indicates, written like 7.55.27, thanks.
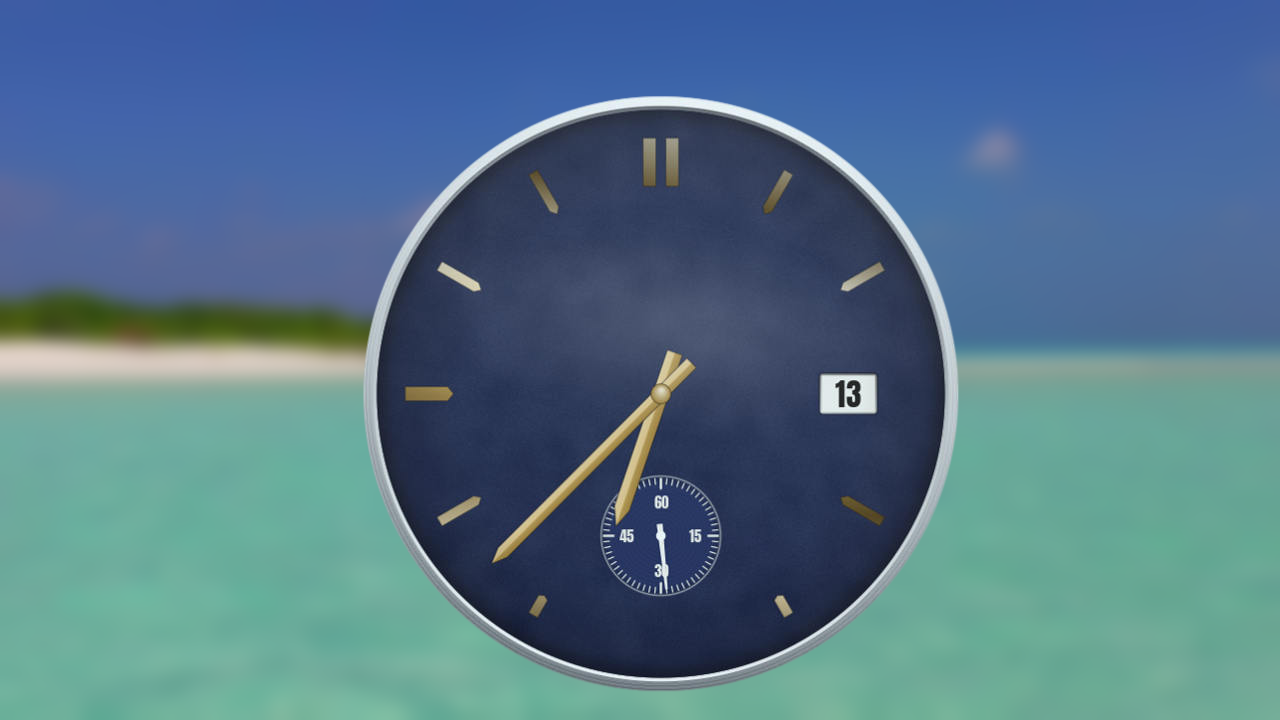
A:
6.37.29
